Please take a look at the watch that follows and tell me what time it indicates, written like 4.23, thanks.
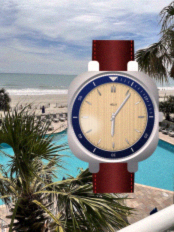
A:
6.06
